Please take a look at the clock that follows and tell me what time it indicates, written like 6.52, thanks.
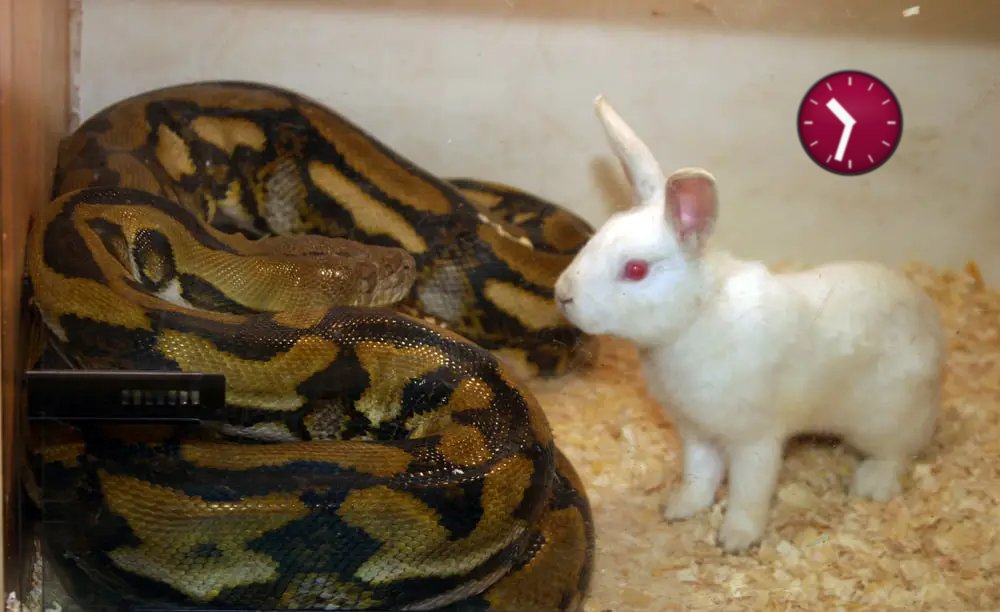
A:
10.33
